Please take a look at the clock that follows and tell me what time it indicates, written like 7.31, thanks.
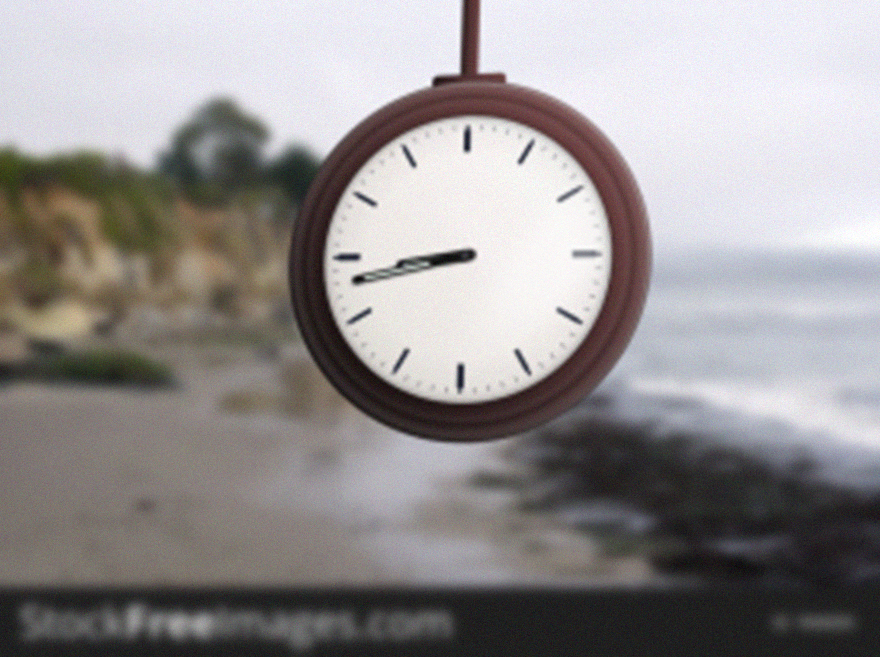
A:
8.43
